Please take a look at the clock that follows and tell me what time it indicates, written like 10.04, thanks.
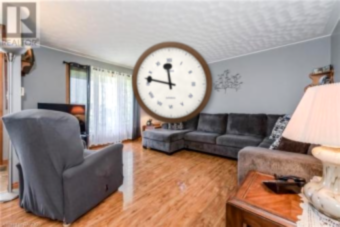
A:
11.47
